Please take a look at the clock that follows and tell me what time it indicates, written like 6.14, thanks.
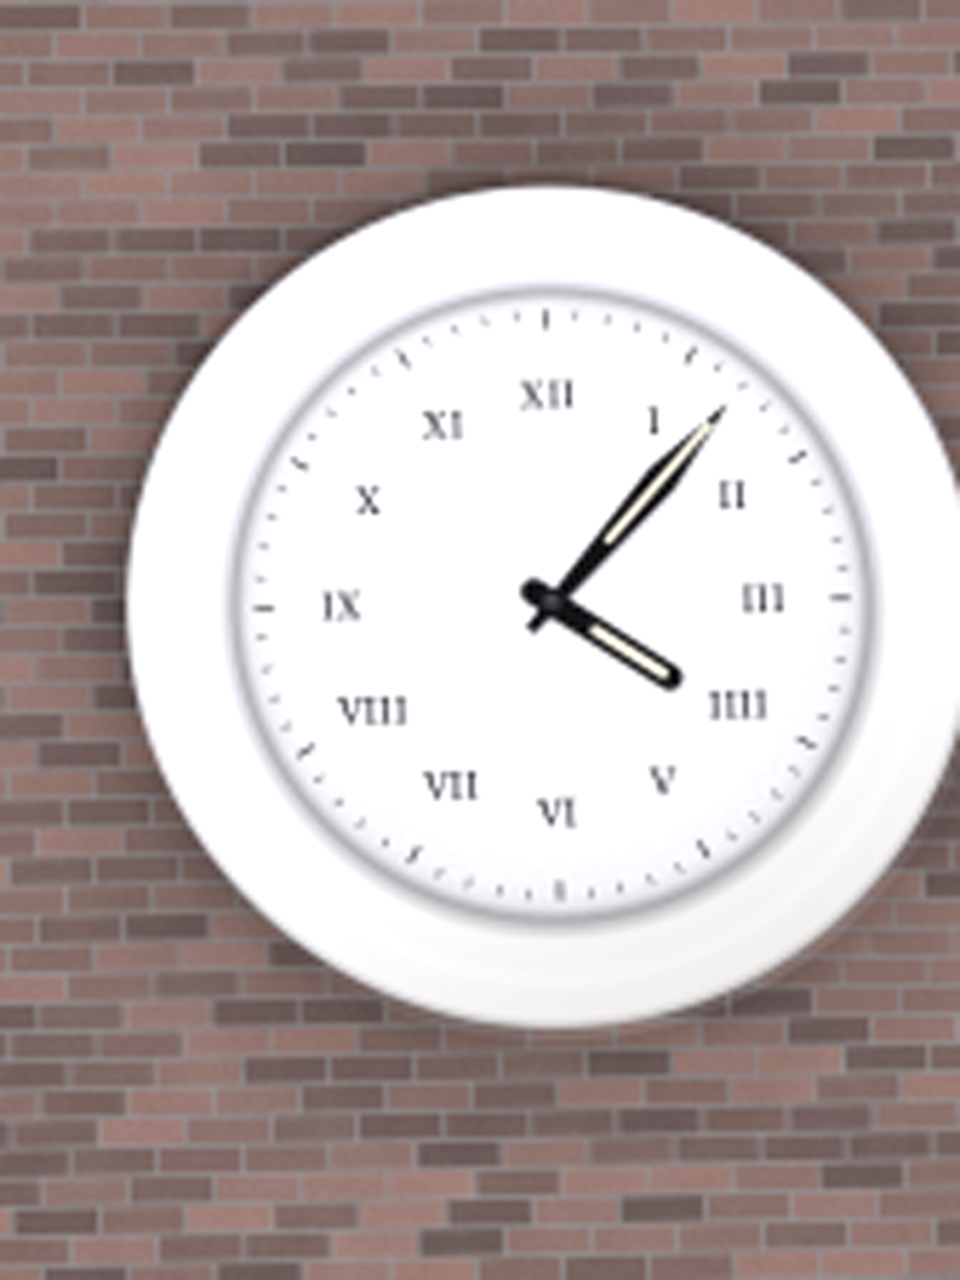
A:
4.07
